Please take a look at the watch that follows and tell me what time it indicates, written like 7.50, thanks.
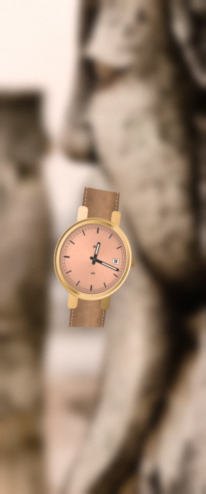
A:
12.18
